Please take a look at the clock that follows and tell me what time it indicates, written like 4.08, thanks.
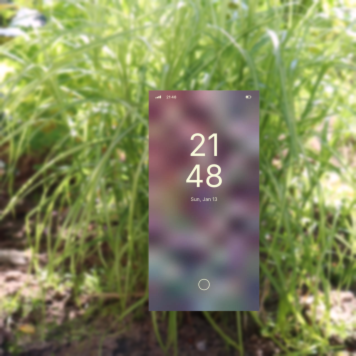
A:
21.48
